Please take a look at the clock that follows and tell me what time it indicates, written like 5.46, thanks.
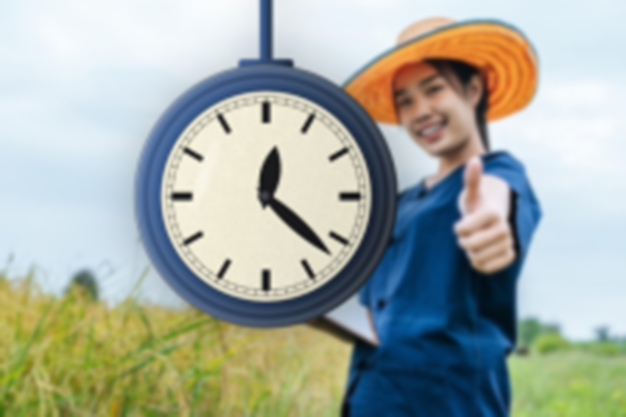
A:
12.22
